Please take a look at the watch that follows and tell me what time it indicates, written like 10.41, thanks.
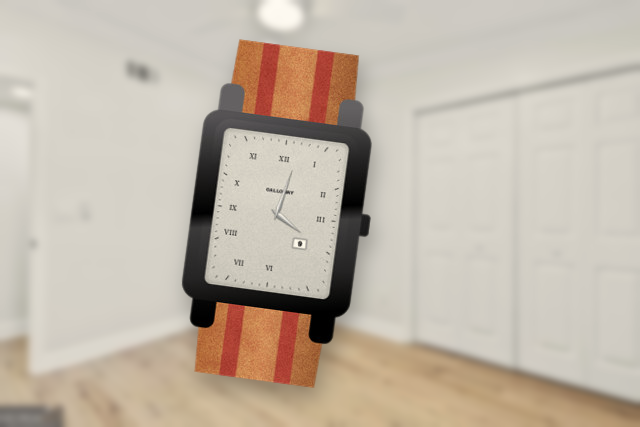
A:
4.02
